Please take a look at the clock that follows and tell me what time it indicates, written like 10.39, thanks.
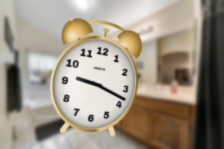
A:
9.18
